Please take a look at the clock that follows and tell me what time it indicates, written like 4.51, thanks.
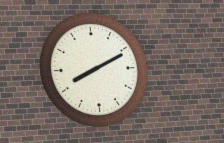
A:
8.11
